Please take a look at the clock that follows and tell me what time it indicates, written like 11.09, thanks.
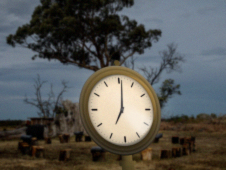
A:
7.01
